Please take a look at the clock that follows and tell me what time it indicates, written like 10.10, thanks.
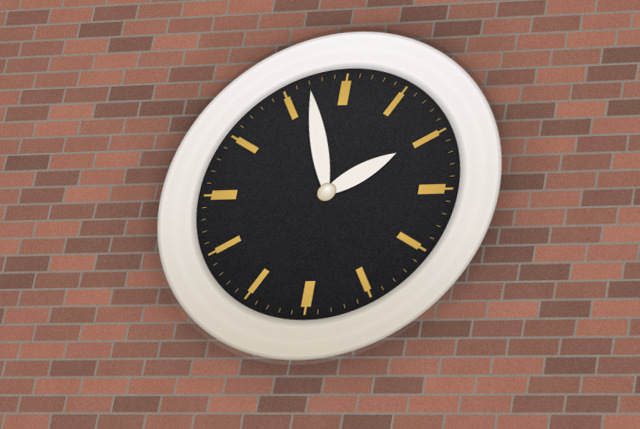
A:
1.57
